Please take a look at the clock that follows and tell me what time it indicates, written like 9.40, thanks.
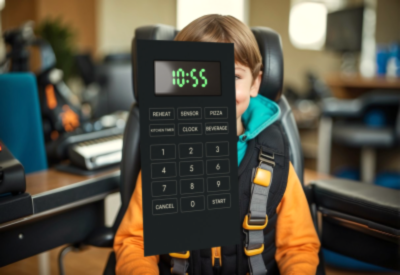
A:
10.55
